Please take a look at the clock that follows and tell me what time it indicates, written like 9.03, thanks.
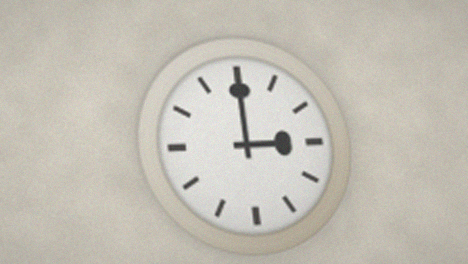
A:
3.00
